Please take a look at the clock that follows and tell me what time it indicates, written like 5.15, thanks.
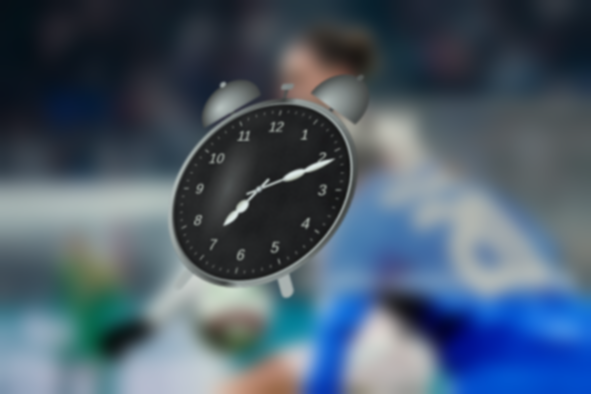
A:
7.11
